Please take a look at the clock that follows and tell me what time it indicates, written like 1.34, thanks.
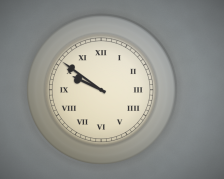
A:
9.51
